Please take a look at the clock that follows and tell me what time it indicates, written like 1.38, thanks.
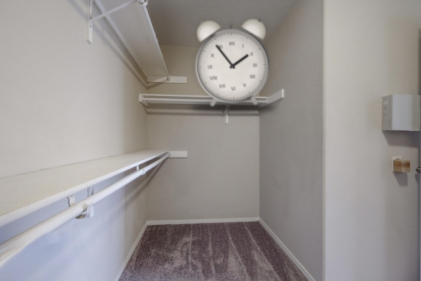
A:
1.54
